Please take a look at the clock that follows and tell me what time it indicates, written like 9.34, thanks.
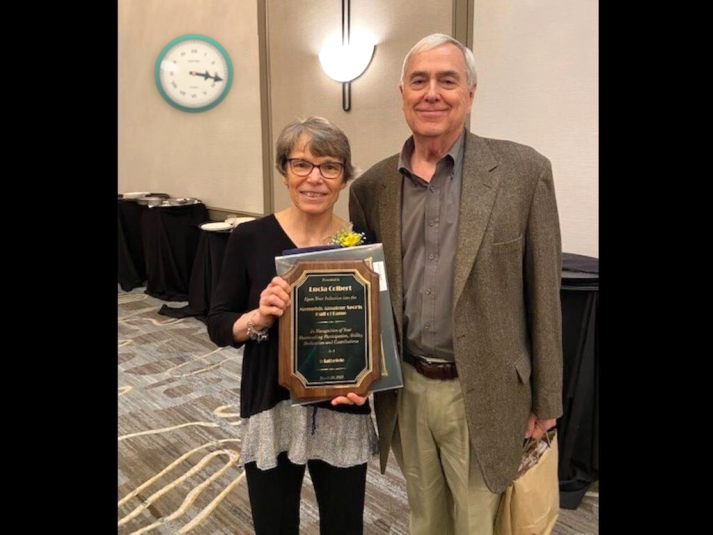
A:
3.17
